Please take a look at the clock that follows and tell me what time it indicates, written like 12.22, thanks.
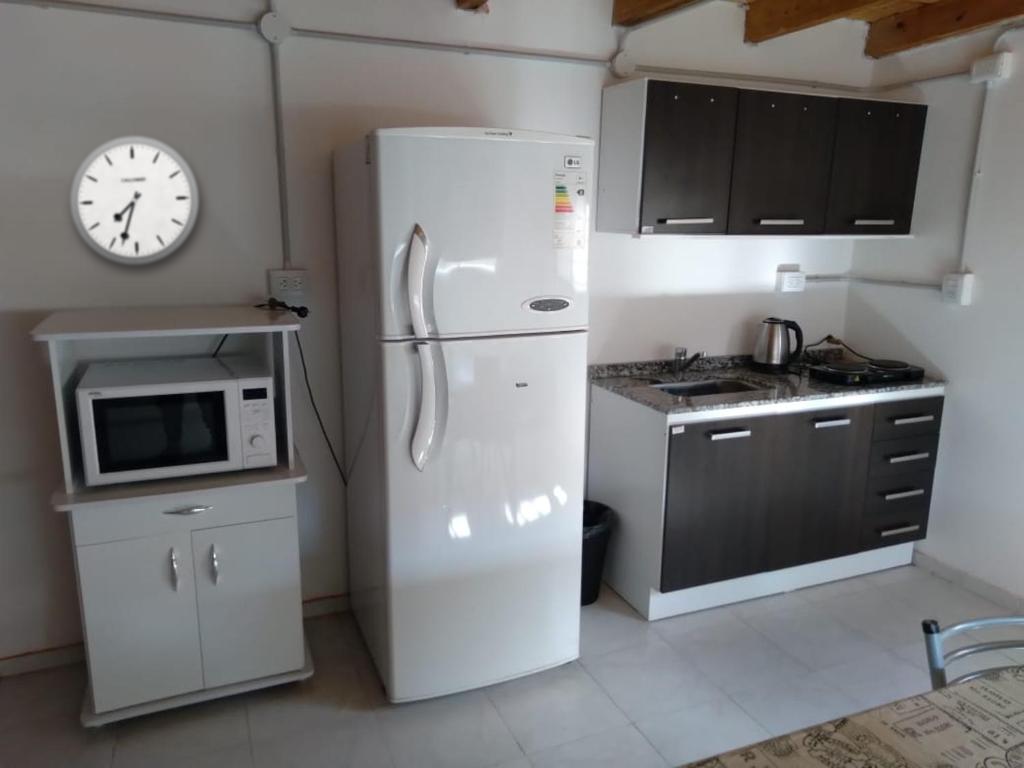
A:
7.33
